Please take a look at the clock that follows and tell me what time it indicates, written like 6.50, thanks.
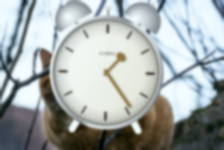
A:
1.24
